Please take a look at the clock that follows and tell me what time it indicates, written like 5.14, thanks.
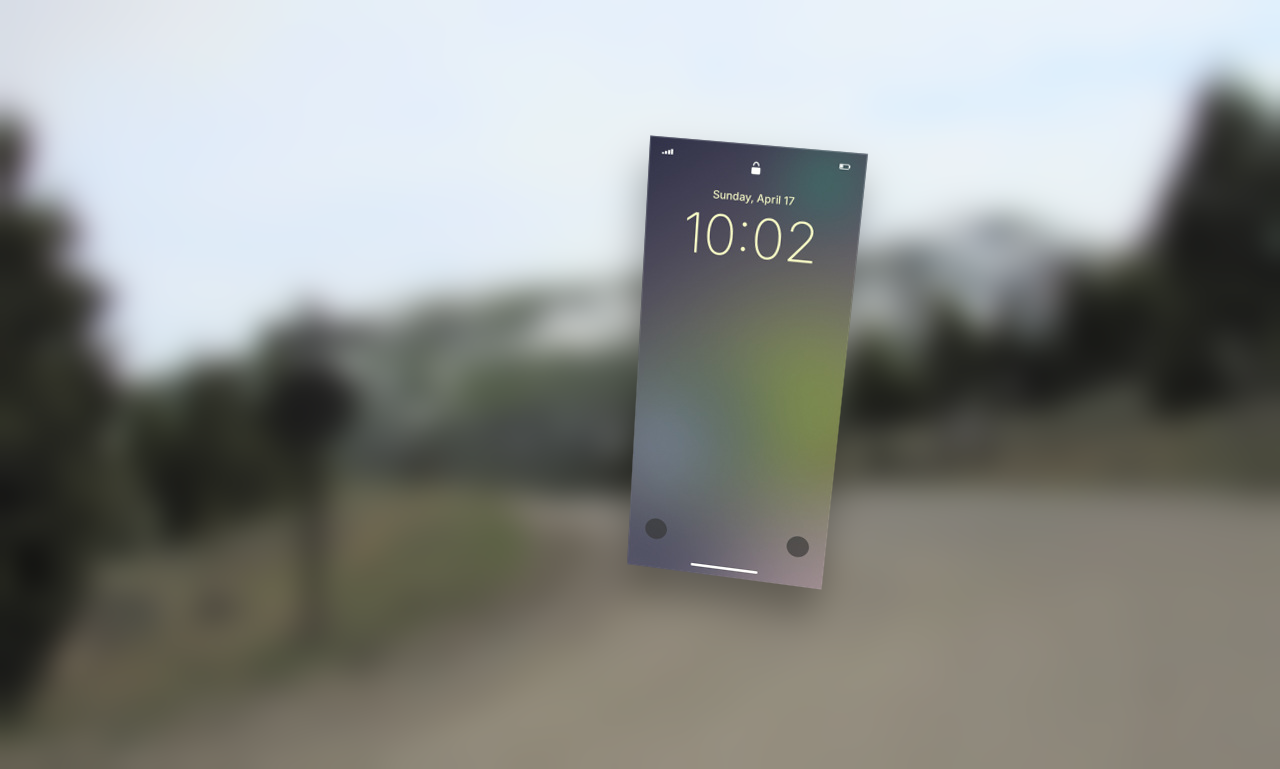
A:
10.02
